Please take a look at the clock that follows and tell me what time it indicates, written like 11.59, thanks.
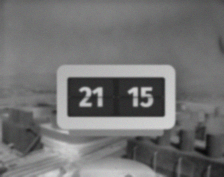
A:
21.15
